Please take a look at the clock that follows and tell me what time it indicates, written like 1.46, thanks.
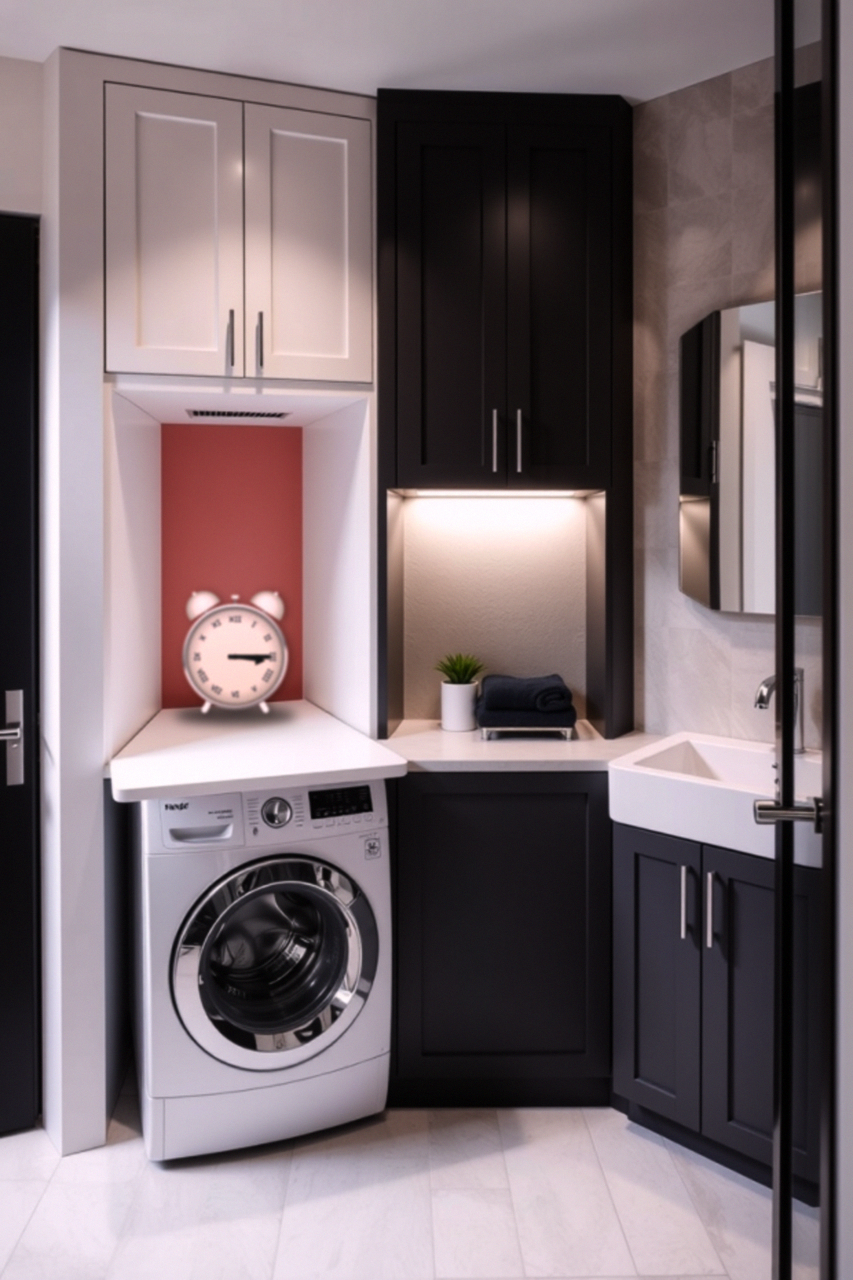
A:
3.15
